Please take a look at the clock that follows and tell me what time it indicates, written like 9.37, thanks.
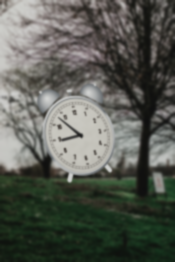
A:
8.53
